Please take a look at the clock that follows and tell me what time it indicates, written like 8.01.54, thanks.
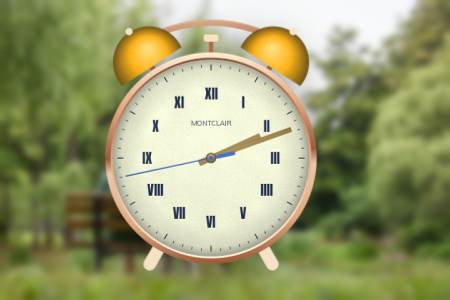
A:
2.11.43
